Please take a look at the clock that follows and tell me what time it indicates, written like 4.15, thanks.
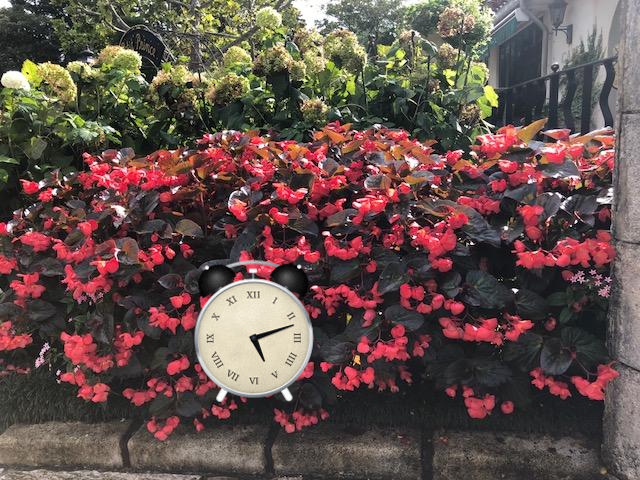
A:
5.12
